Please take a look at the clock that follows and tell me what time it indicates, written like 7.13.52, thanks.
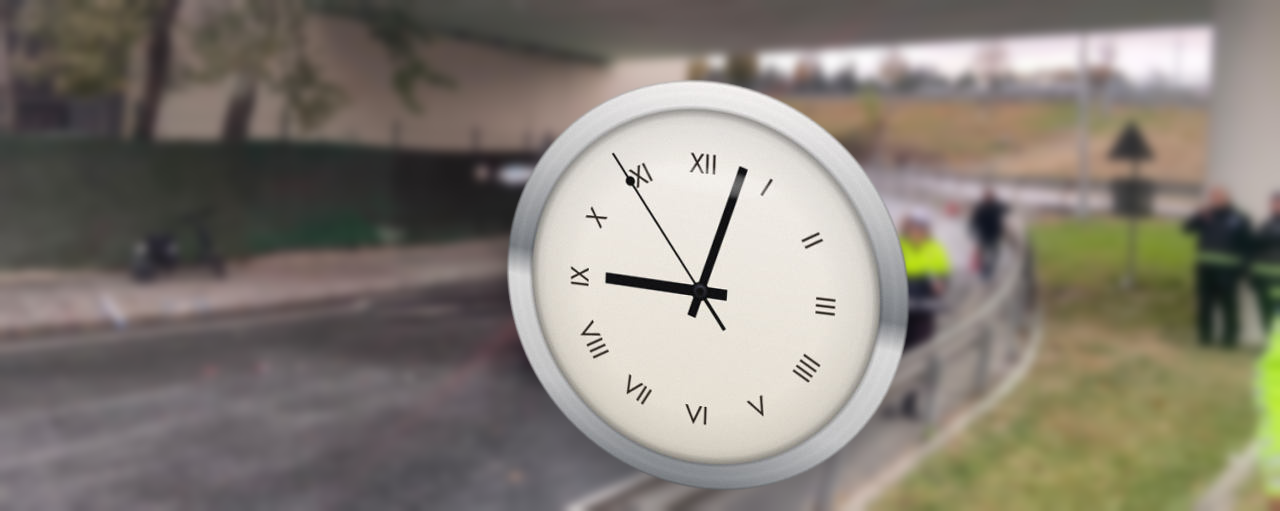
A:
9.02.54
